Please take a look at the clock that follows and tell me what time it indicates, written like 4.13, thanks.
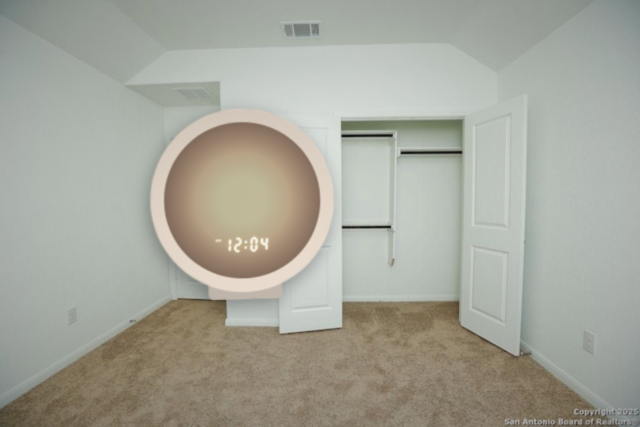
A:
12.04
